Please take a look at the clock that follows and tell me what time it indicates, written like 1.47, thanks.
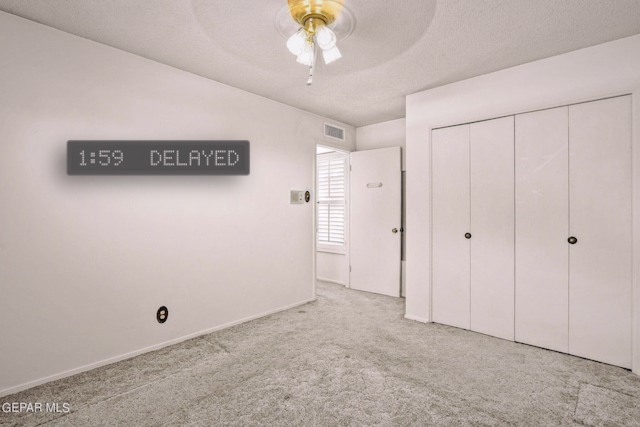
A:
1.59
